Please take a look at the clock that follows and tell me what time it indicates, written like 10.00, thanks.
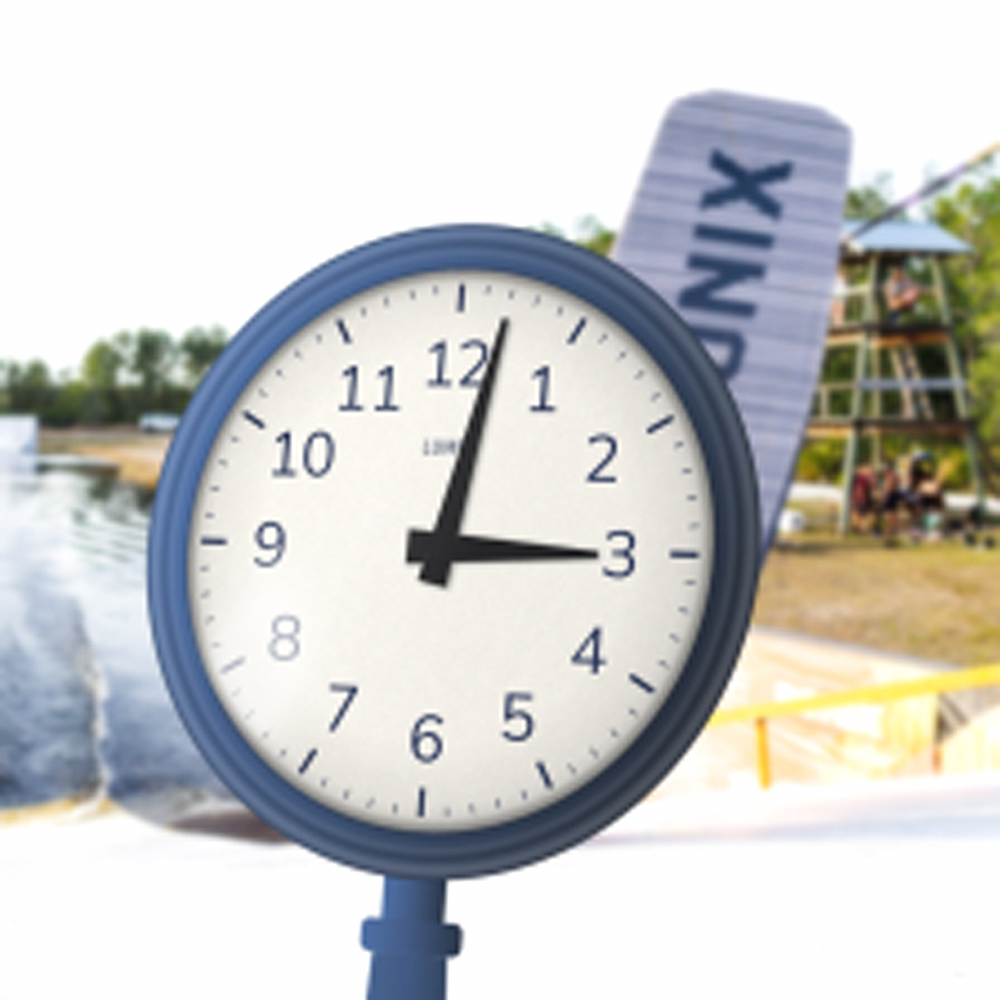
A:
3.02
